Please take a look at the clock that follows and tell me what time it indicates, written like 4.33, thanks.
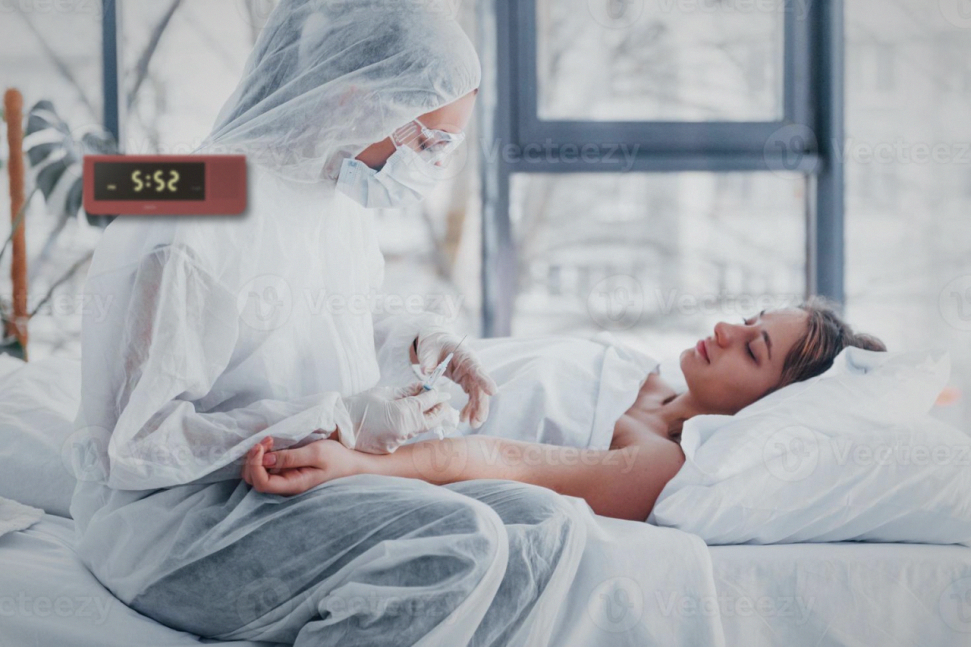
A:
5.52
